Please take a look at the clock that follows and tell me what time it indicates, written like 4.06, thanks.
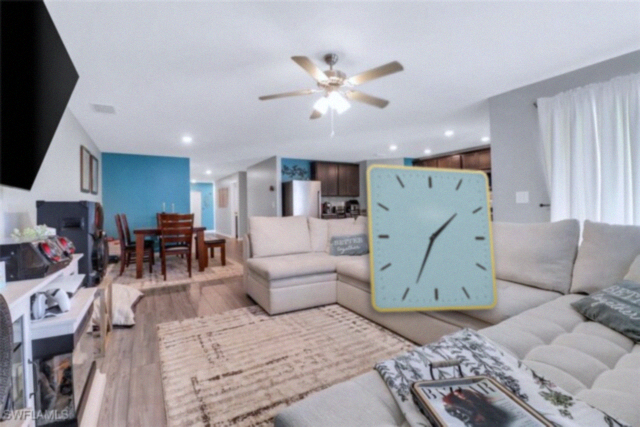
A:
1.34
